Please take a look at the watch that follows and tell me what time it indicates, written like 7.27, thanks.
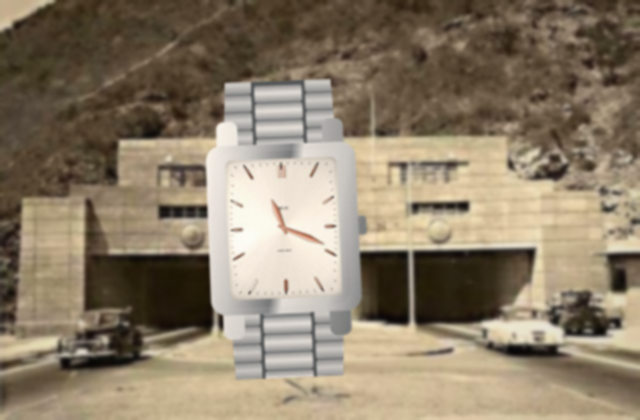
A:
11.19
